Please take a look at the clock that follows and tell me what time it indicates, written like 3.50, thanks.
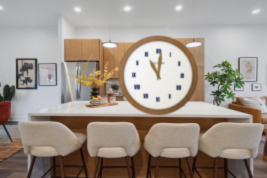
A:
11.01
